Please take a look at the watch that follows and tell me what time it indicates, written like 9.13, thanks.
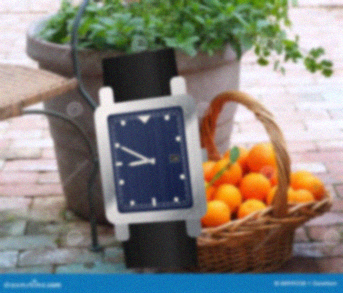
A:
8.50
